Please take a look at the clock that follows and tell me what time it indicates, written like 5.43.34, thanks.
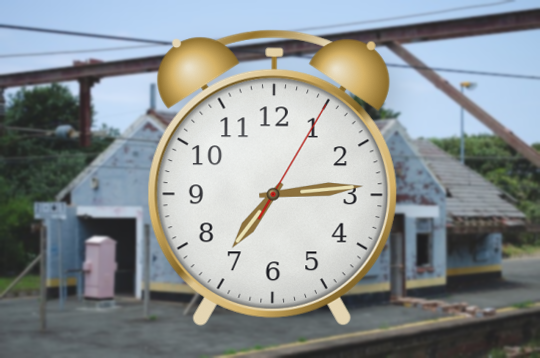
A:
7.14.05
